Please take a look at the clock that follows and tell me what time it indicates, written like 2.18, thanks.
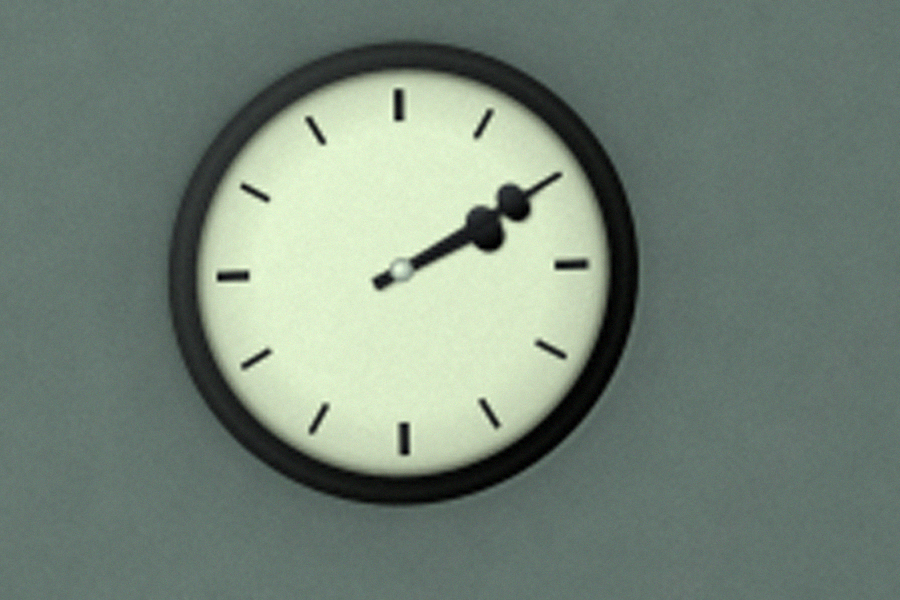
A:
2.10
